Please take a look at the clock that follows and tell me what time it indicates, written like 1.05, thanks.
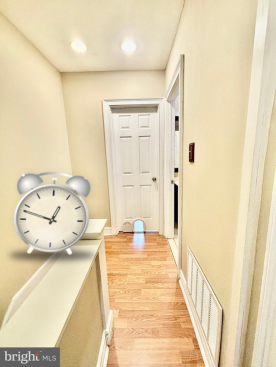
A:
12.48
